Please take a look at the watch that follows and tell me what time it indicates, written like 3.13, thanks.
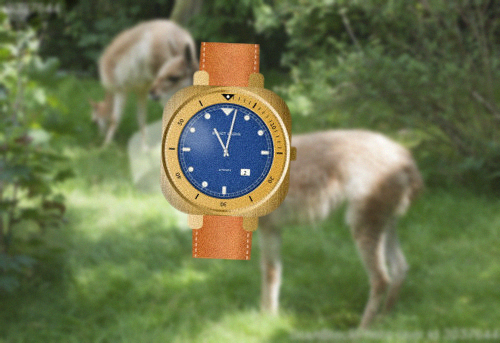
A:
11.02
